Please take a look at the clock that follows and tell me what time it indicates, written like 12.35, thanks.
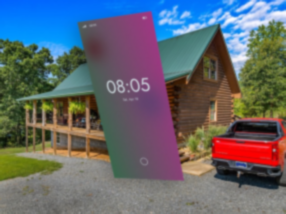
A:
8.05
